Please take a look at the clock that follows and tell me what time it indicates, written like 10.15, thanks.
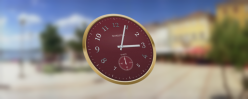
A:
3.04
